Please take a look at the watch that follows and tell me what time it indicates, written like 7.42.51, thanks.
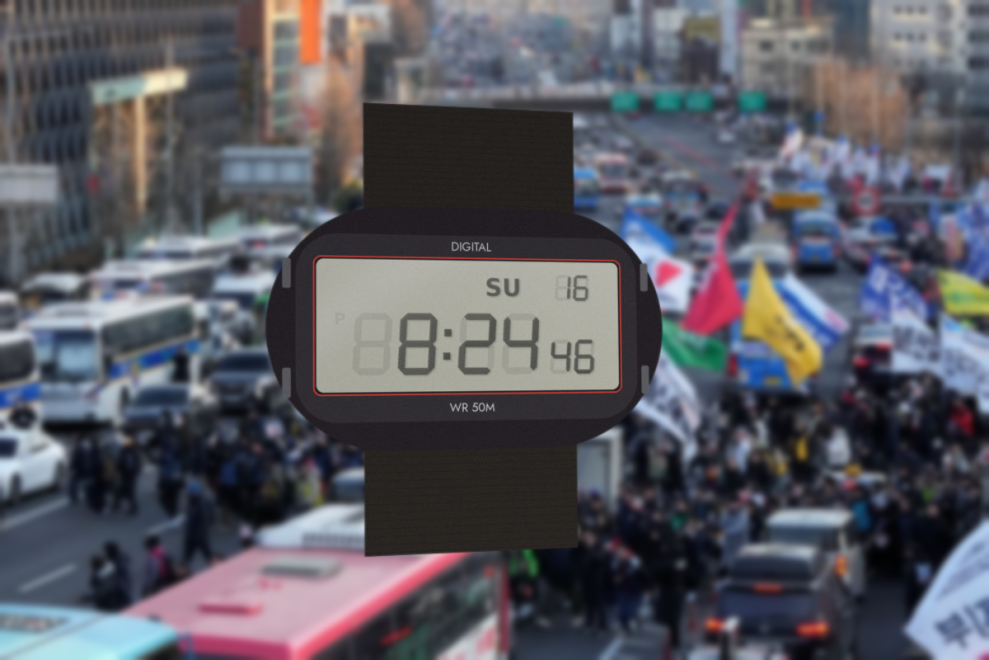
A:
8.24.46
